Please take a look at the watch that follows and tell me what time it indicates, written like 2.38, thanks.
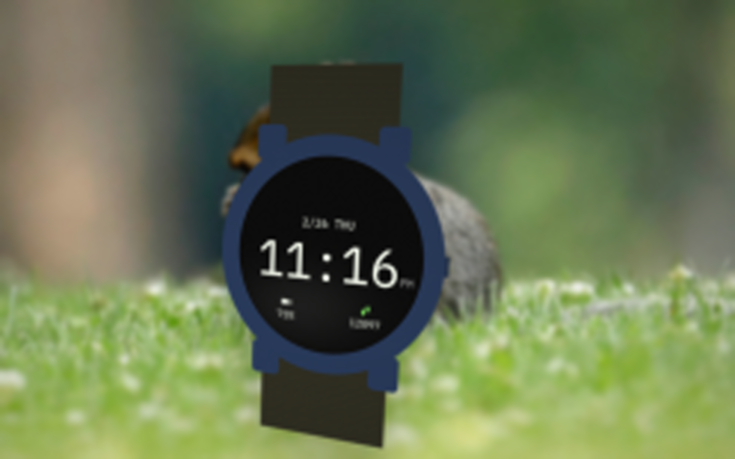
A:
11.16
